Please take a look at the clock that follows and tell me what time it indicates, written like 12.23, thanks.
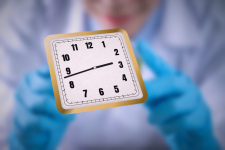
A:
2.43
